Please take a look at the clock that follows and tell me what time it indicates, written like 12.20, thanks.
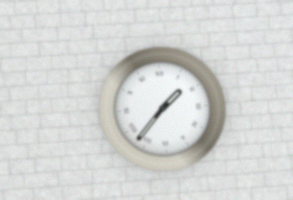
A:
1.37
